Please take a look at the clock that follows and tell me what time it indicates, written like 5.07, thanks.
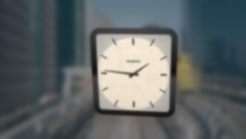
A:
1.46
